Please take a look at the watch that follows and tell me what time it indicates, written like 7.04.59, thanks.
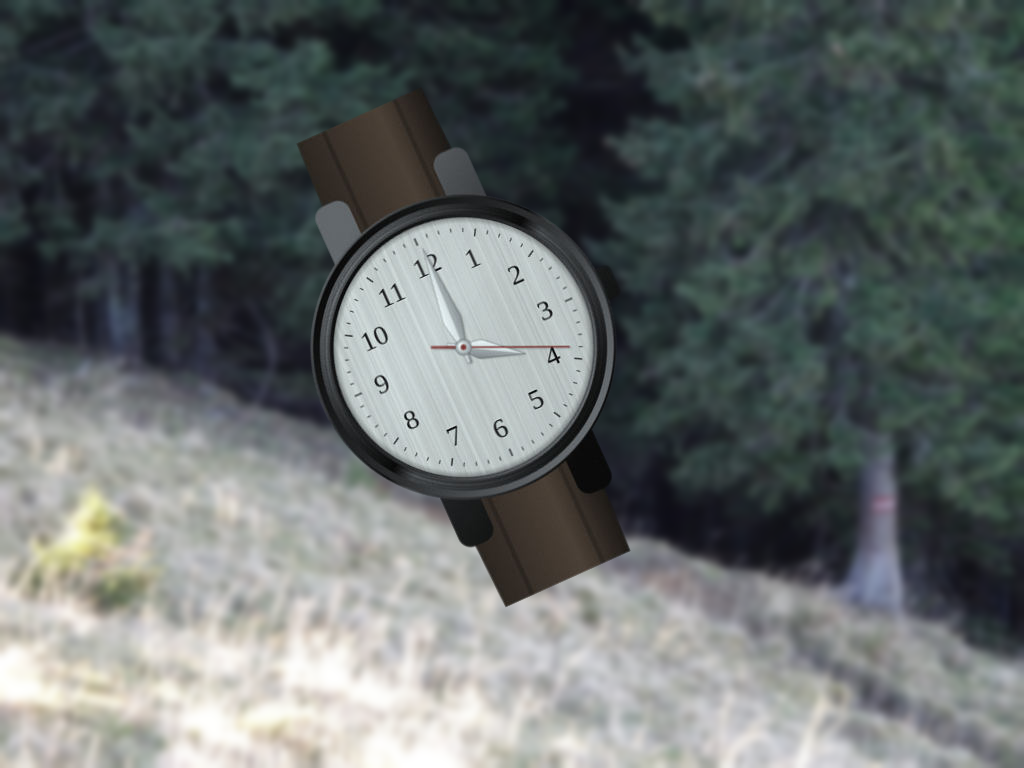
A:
4.00.19
